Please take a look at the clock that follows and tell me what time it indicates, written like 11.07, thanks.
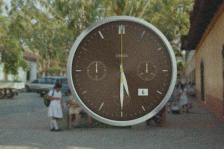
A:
5.30
